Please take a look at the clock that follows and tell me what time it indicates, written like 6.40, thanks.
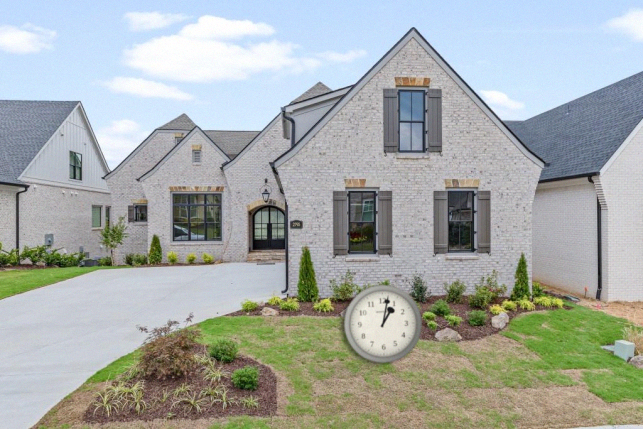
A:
1.02
